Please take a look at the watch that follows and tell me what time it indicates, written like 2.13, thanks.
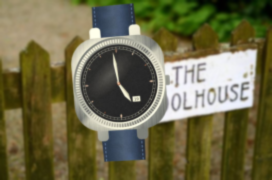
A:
4.59
